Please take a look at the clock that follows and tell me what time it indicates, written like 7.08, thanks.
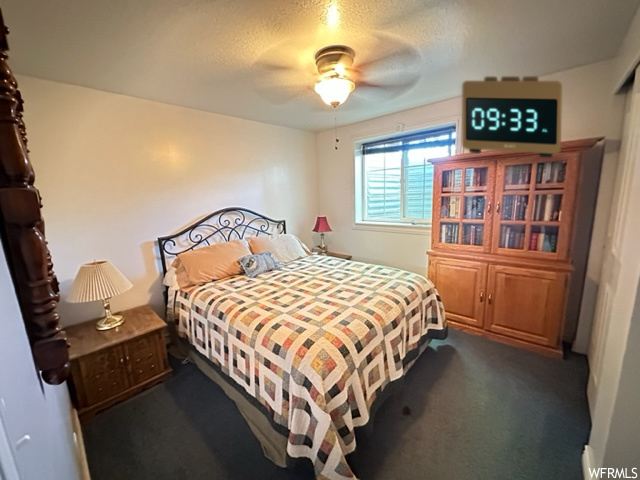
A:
9.33
